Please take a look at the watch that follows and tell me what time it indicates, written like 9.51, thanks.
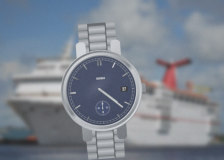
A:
4.22
